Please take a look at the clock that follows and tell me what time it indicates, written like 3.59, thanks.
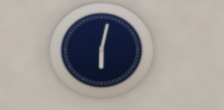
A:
6.02
